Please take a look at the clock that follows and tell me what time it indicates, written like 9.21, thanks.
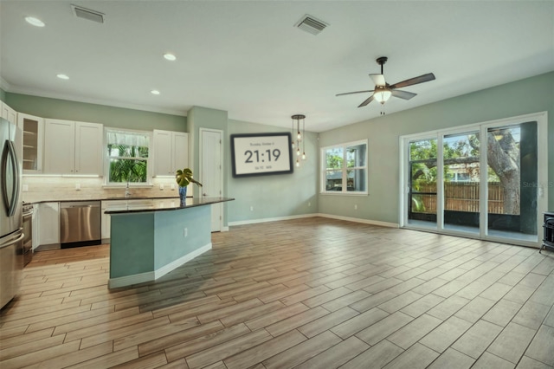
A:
21.19
